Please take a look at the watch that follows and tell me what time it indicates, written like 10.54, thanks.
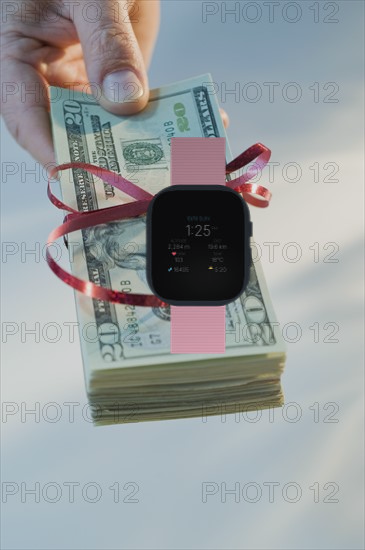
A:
1.25
